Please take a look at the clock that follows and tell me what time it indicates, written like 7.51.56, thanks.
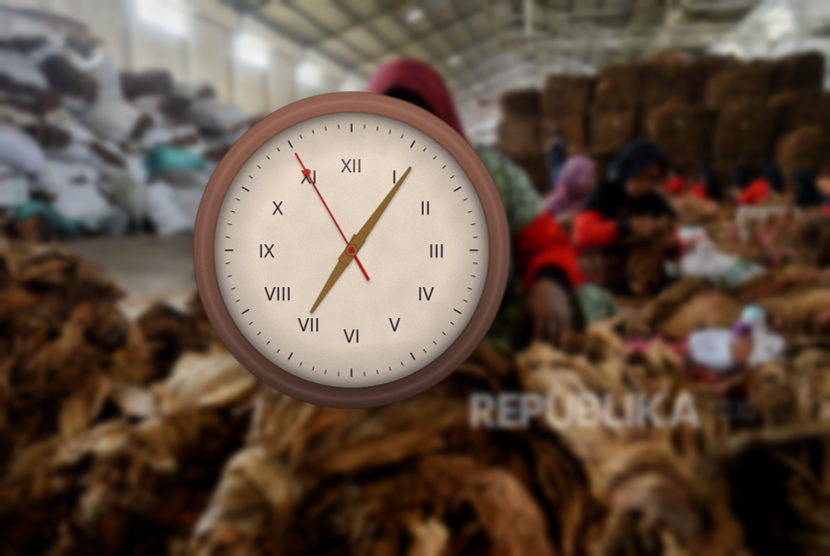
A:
7.05.55
